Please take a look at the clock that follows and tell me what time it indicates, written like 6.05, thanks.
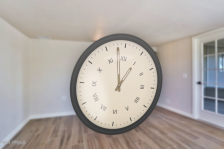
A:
12.58
